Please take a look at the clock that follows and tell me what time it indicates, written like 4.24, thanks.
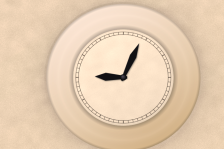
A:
9.04
